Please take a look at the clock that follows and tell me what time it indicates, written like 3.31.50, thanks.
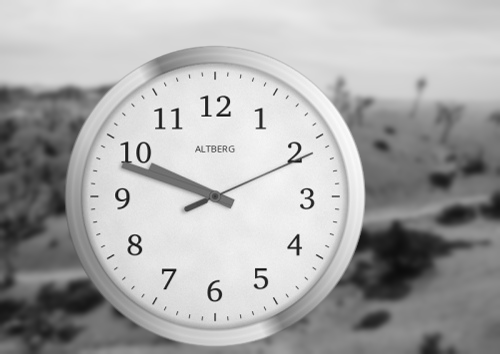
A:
9.48.11
